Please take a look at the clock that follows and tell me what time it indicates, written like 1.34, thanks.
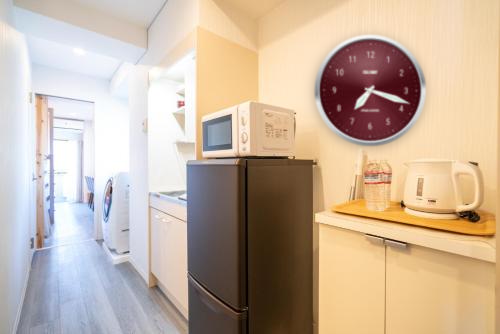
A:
7.18
